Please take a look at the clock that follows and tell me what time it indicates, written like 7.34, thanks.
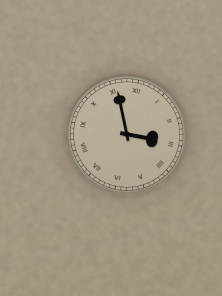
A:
2.56
